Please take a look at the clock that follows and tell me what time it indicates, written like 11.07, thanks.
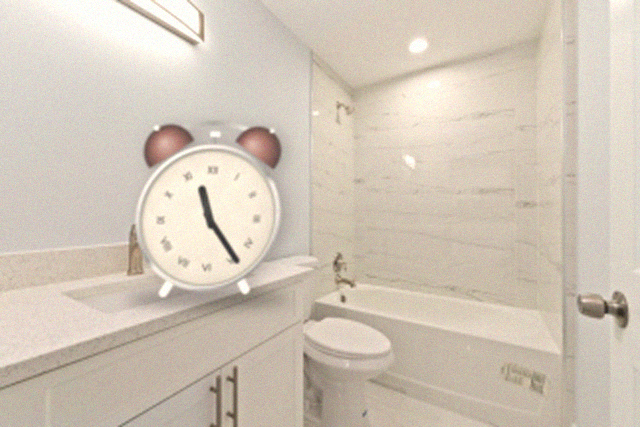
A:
11.24
